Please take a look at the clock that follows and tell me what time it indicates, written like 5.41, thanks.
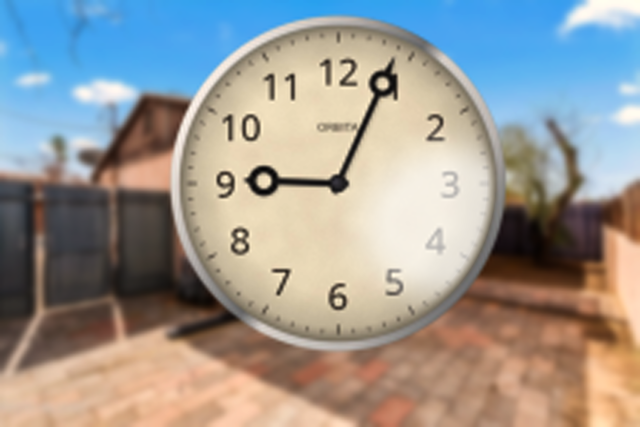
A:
9.04
